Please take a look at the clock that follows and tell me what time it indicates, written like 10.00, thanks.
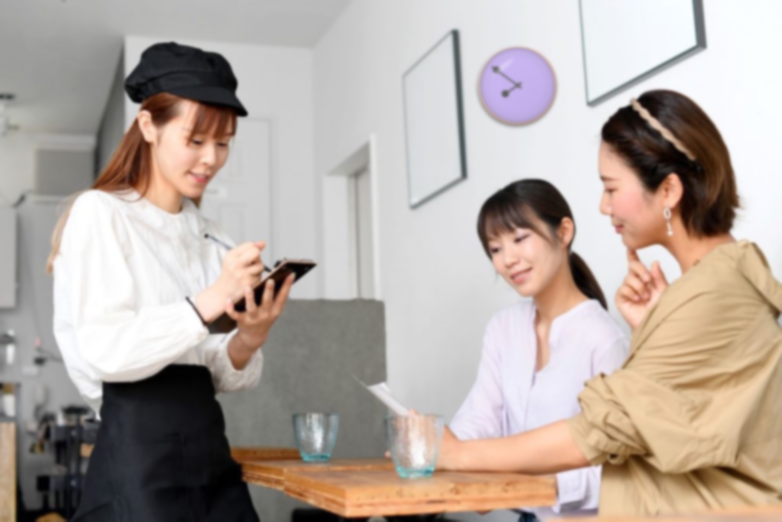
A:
7.51
